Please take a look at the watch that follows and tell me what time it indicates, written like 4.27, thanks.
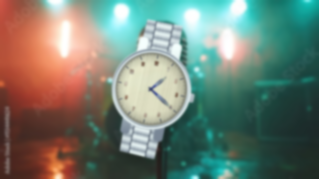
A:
1.20
